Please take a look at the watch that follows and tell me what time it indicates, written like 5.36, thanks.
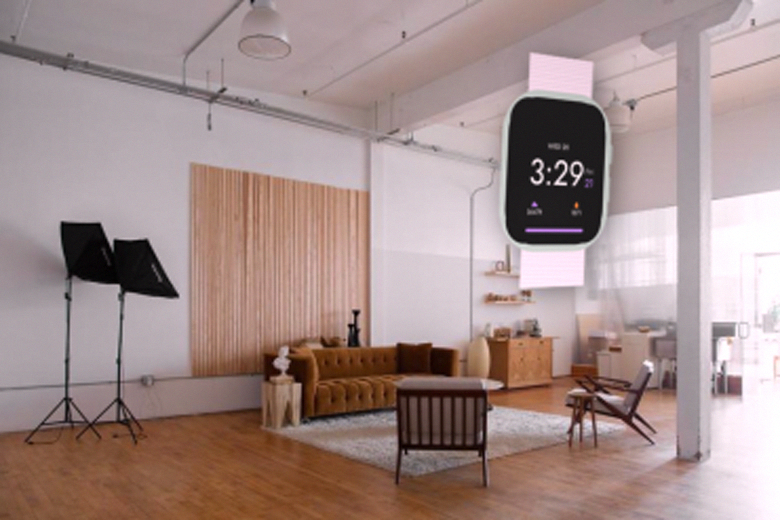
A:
3.29
